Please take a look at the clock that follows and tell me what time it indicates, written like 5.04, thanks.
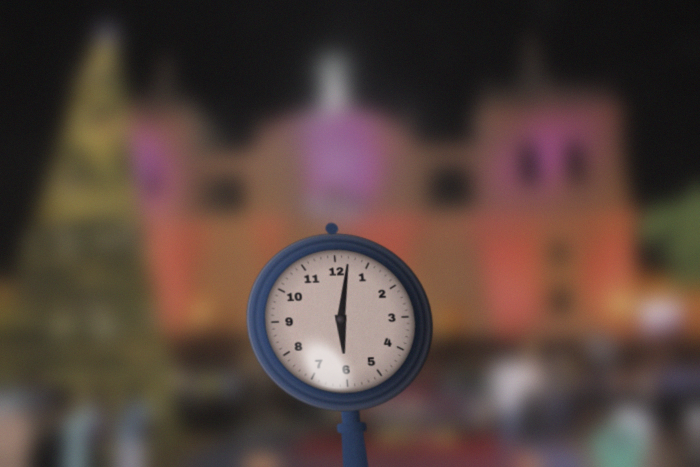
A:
6.02
